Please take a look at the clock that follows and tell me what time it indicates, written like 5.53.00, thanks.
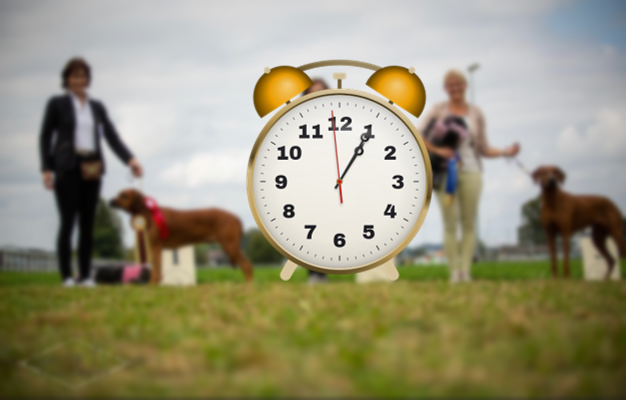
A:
1.04.59
